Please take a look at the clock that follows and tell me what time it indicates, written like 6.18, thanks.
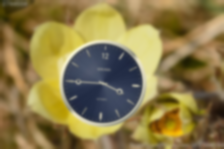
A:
3.45
